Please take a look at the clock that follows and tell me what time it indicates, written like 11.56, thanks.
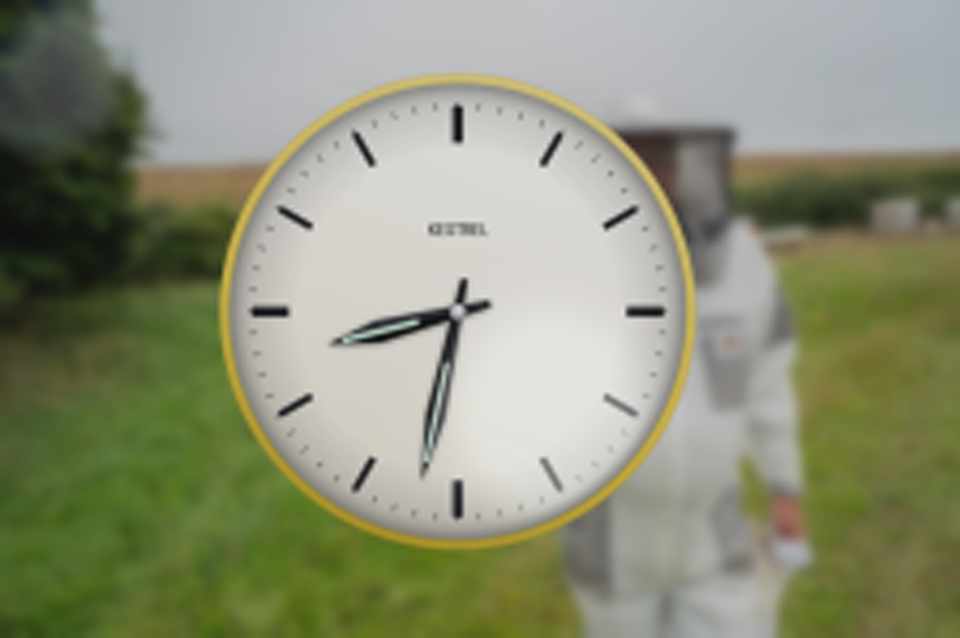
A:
8.32
